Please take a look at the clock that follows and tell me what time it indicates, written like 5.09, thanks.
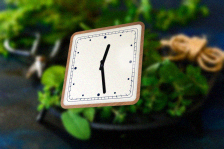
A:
12.28
